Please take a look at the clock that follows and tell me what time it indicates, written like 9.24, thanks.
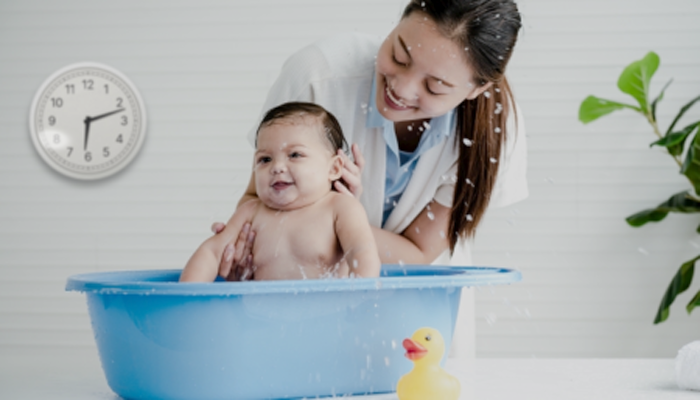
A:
6.12
